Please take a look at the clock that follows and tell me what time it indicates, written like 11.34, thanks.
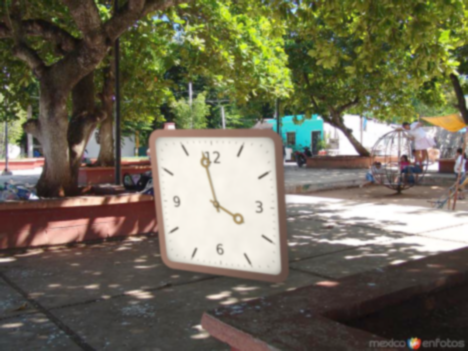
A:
3.58
